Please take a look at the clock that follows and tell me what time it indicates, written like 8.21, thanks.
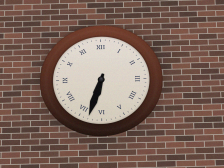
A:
6.33
